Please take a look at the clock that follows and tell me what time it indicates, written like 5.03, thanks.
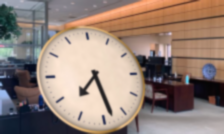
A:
7.28
